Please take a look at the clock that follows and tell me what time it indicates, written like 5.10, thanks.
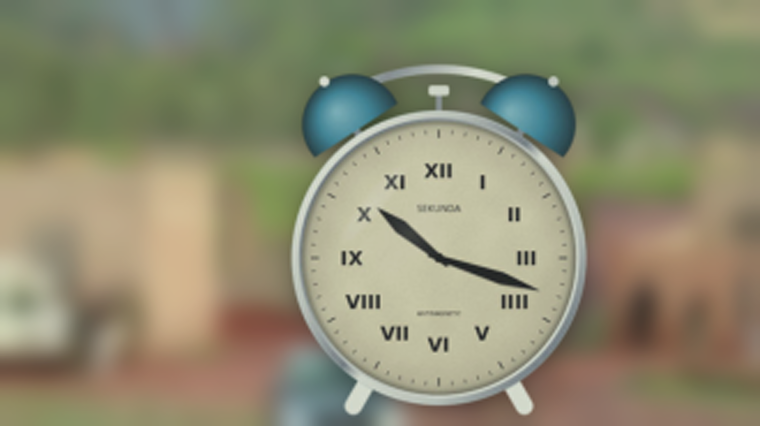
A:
10.18
